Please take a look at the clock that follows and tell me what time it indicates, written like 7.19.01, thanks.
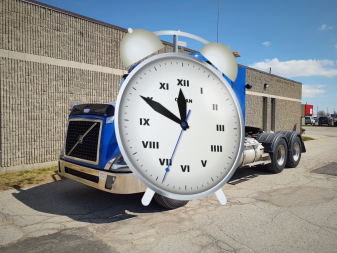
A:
11.49.34
